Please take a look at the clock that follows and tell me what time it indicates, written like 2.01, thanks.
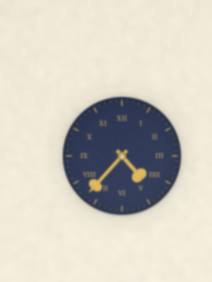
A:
4.37
